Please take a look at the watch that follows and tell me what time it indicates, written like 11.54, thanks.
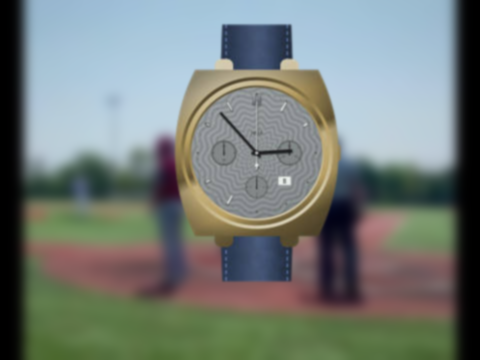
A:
2.53
